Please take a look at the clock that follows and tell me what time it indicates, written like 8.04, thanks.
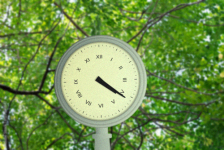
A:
4.21
